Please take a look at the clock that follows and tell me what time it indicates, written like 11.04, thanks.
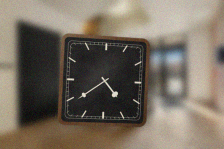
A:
4.39
